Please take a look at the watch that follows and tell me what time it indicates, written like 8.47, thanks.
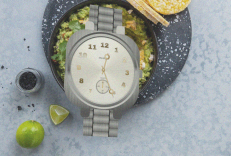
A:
12.26
